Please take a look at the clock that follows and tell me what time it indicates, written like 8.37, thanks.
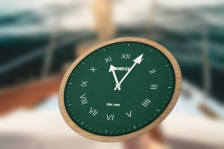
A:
11.04
